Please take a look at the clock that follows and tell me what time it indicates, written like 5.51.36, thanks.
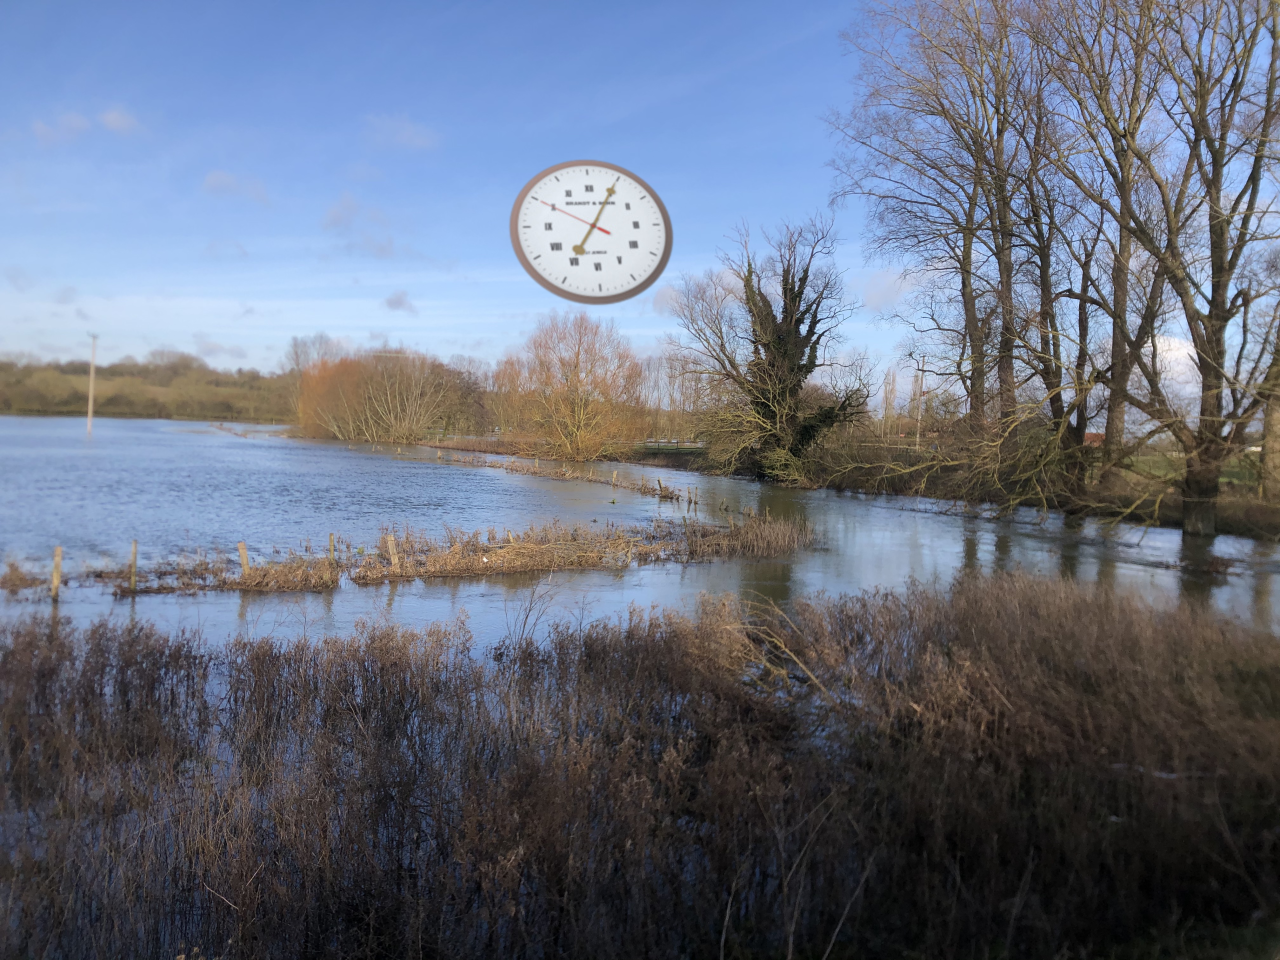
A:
7.04.50
